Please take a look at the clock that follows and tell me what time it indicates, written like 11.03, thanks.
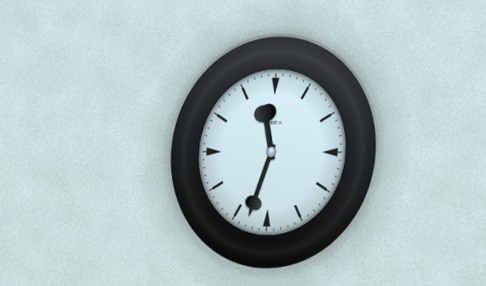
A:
11.33
